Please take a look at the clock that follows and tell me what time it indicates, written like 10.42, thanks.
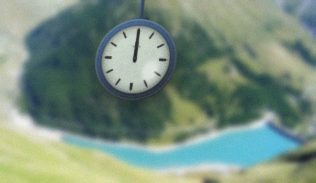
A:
12.00
